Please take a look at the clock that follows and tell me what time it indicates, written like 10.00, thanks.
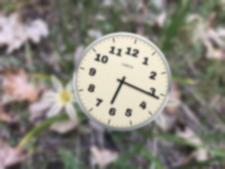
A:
6.16
